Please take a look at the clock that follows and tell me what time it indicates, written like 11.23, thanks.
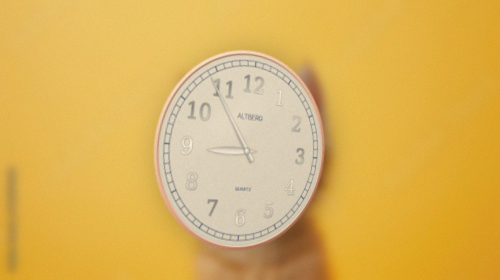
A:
8.54
